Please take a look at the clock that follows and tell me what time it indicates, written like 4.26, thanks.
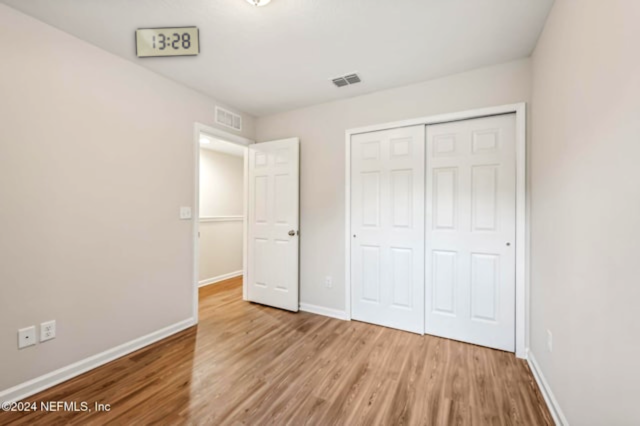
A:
13.28
